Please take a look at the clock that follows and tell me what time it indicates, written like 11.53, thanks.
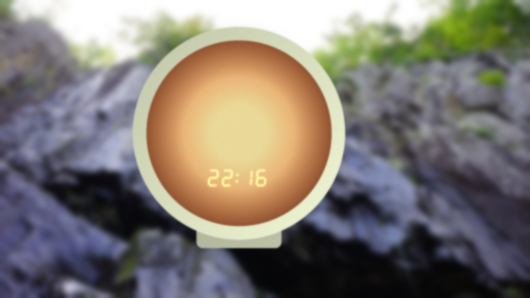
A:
22.16
